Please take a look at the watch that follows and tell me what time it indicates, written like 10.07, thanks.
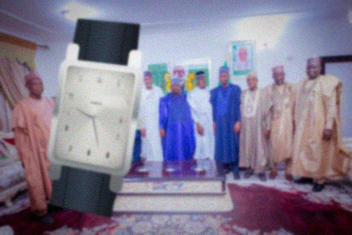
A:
9.27
